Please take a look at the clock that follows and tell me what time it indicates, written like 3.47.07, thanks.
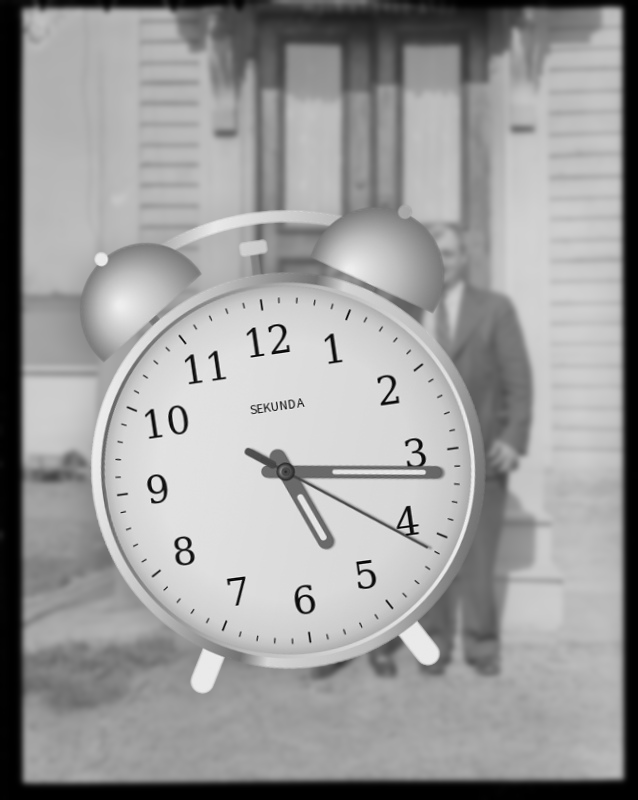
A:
5.16.21
